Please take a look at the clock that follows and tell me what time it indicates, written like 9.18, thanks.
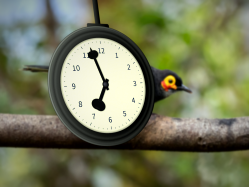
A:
6.57
